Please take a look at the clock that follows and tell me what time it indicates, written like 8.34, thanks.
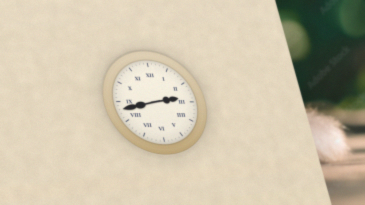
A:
2.43
